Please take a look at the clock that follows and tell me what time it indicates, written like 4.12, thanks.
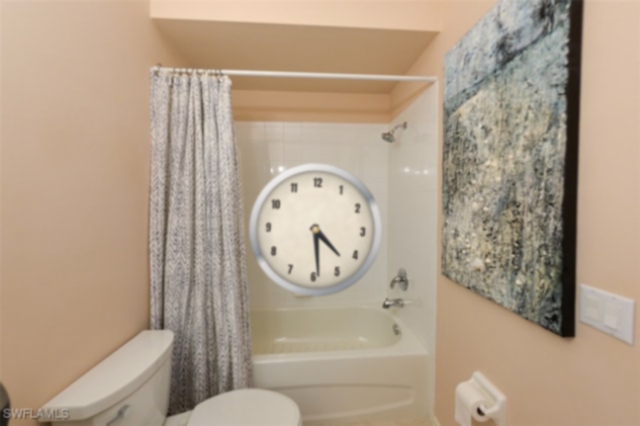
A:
4.29
